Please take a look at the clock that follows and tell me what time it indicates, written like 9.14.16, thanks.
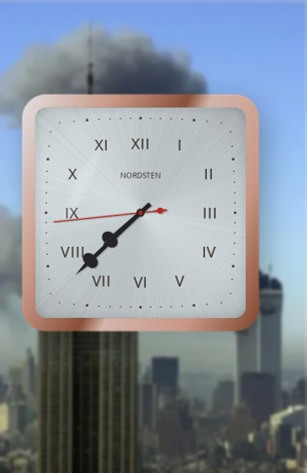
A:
7.37.44
